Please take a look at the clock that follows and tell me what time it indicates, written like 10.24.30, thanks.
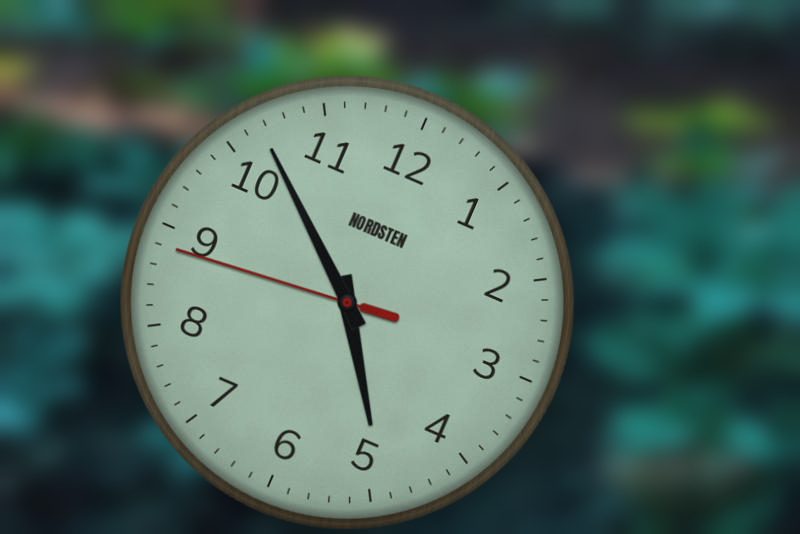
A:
4.51.44
